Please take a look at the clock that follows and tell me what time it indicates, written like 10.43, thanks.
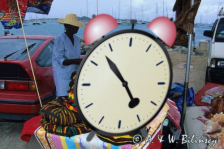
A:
4.53
